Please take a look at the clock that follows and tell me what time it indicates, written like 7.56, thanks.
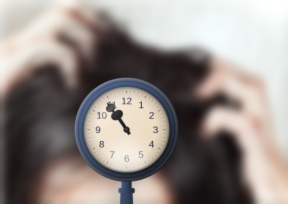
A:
10.54
